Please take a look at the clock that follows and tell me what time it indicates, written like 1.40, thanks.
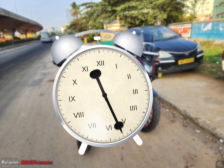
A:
11.27
